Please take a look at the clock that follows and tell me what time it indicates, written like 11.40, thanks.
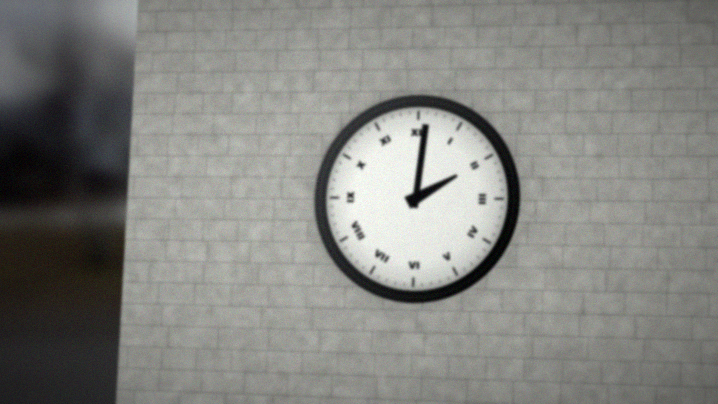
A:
2.01
